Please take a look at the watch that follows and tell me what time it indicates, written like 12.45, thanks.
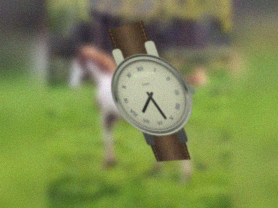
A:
7.27
